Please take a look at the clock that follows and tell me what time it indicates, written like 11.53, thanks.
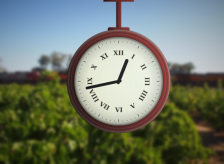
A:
12.43
